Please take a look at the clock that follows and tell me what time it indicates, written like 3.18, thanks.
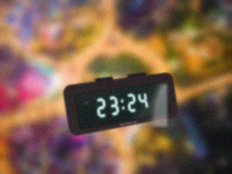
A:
23.24
